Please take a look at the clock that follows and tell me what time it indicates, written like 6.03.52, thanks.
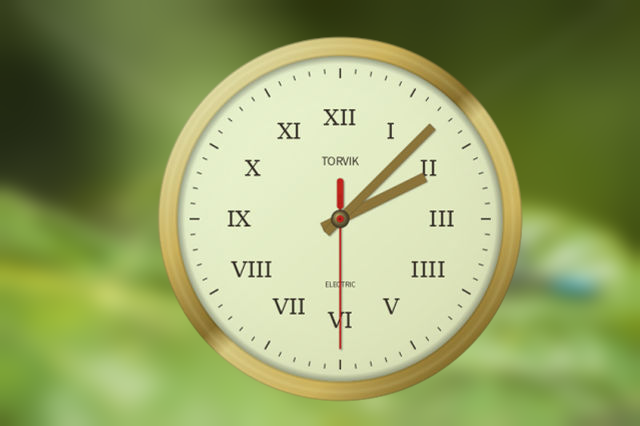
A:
2.07.30
